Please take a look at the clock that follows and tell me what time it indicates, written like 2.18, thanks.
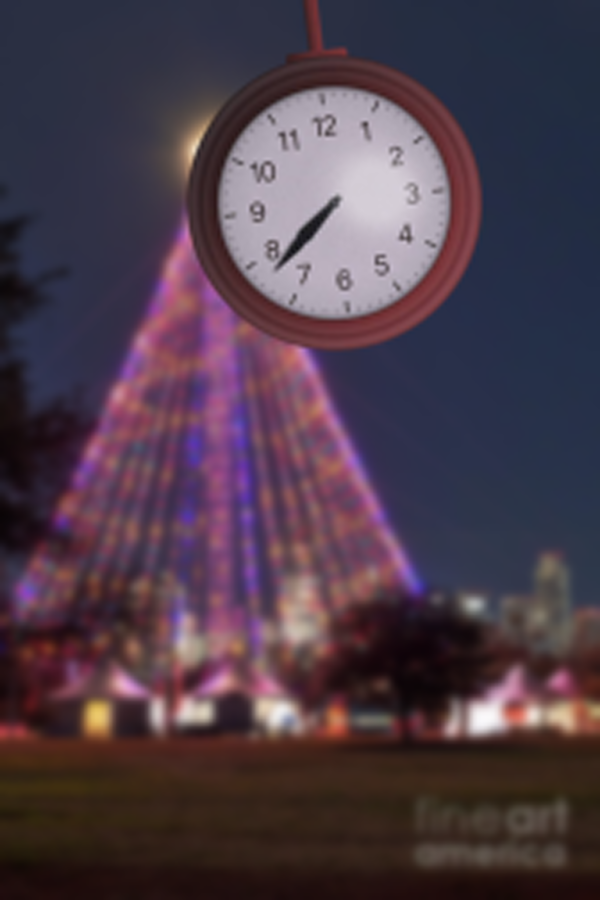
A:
7.38
